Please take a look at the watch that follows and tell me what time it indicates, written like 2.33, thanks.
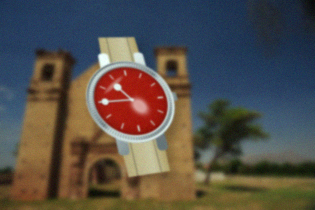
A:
10.45
